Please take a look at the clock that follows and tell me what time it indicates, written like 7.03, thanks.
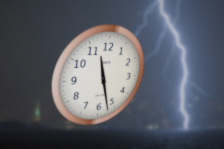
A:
11.27
